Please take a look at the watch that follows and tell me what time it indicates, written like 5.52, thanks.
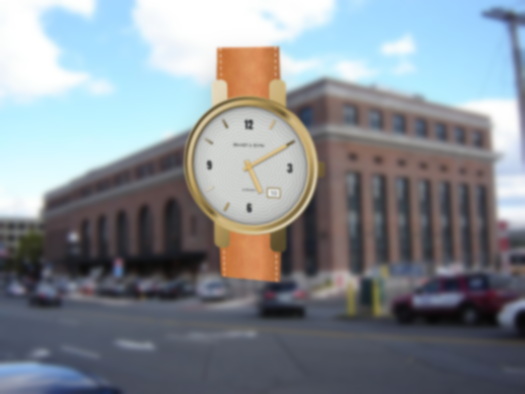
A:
5.10
